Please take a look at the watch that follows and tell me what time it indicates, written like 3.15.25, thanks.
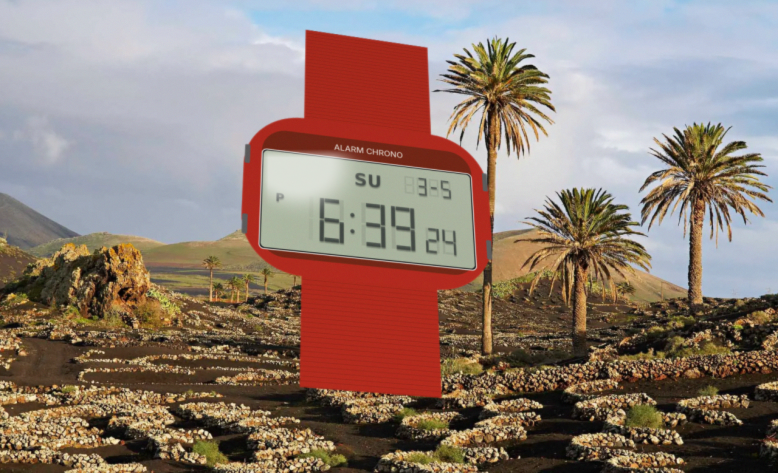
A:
6.39.24
